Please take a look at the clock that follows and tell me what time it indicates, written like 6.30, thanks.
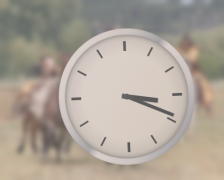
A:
3.19
